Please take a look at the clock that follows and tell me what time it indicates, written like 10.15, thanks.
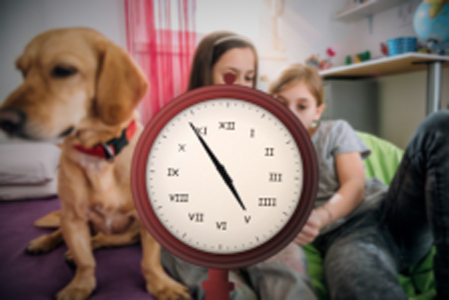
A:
4.54
